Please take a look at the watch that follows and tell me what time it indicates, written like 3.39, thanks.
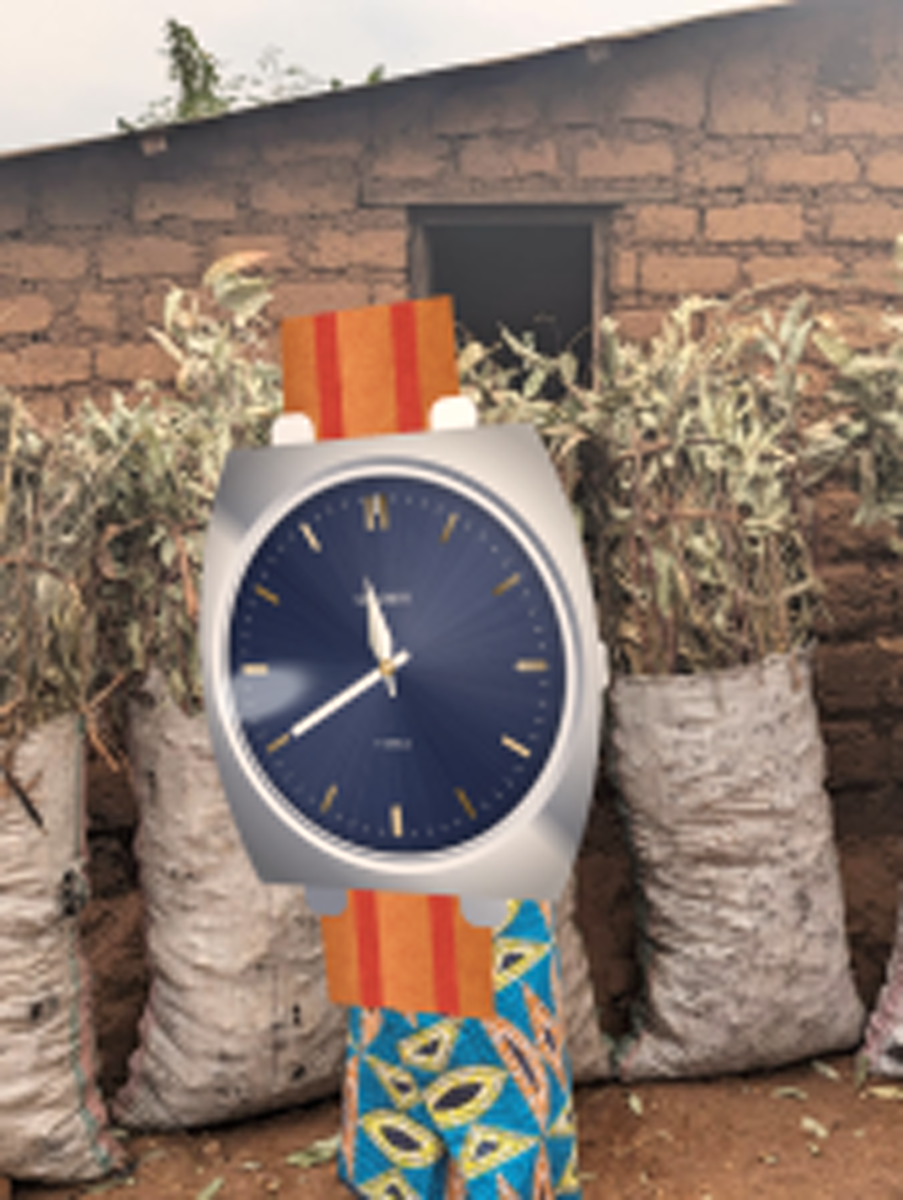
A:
11.40
